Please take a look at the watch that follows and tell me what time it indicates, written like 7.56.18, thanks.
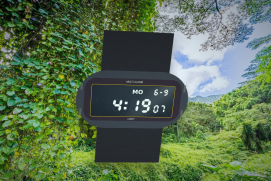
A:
4.19.07
